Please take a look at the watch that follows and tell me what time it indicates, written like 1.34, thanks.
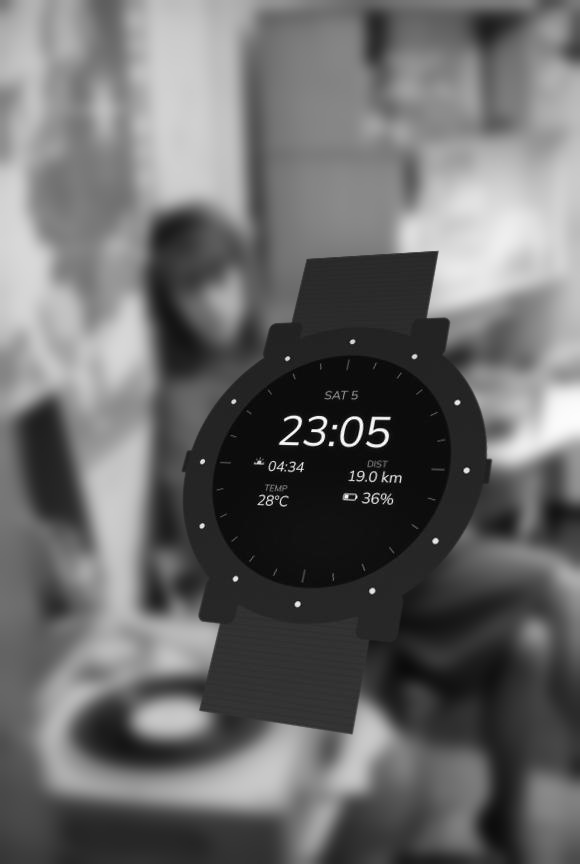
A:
23.05
